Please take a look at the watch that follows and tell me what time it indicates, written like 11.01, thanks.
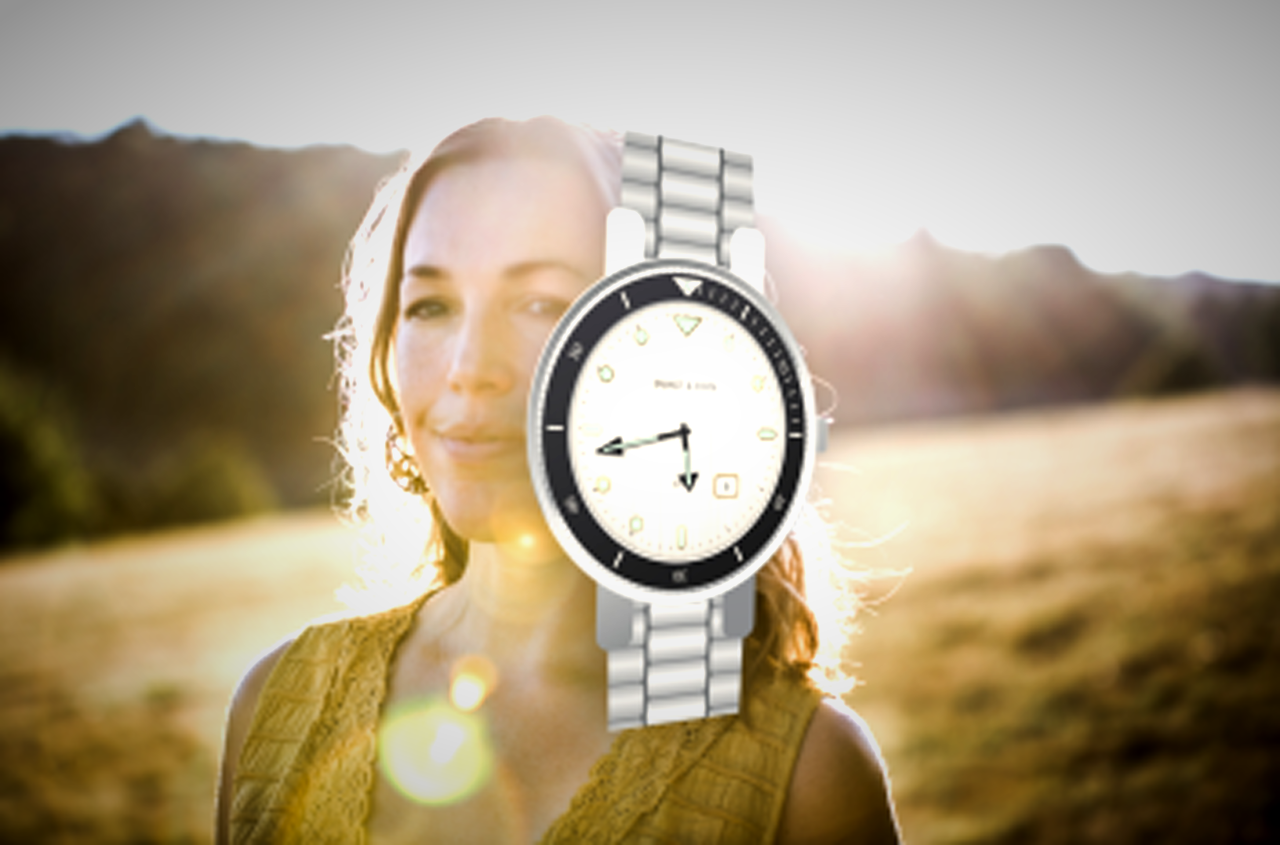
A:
5.43
